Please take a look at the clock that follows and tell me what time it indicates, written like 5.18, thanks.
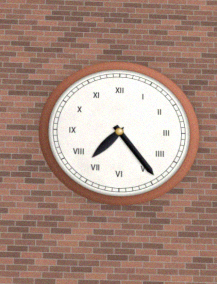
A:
7.24
